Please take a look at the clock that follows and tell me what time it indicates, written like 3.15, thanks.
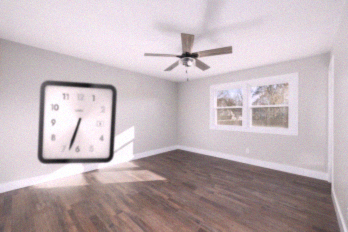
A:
6.33
